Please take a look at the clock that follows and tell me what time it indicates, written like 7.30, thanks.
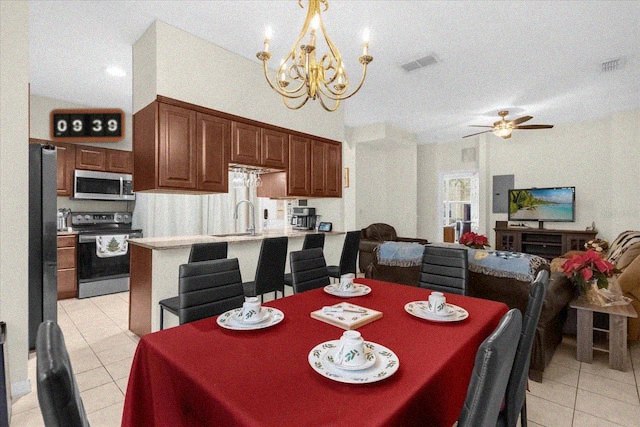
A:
9.39
